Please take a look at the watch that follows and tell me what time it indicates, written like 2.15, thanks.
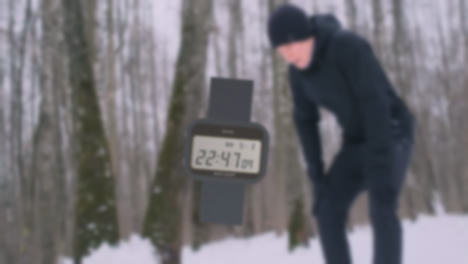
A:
22.47
